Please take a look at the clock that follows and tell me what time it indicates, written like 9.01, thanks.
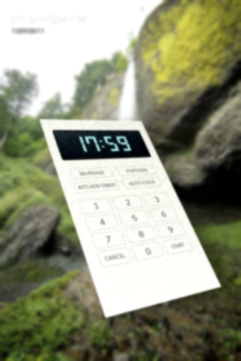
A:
17.59
